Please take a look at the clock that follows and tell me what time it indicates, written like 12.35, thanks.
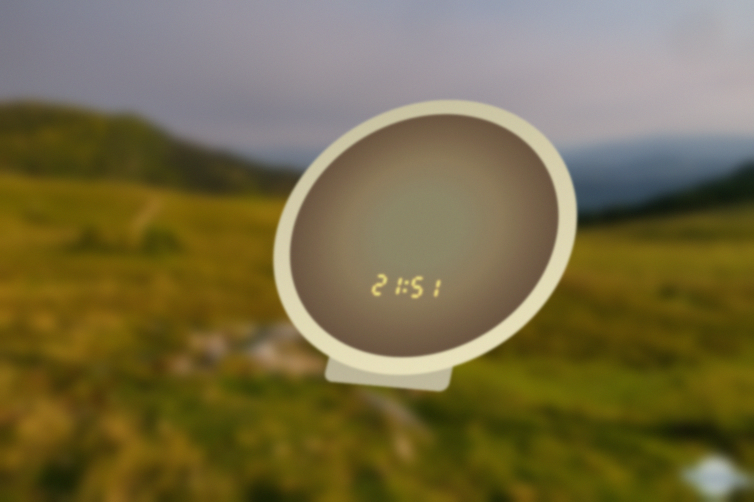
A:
21.51
